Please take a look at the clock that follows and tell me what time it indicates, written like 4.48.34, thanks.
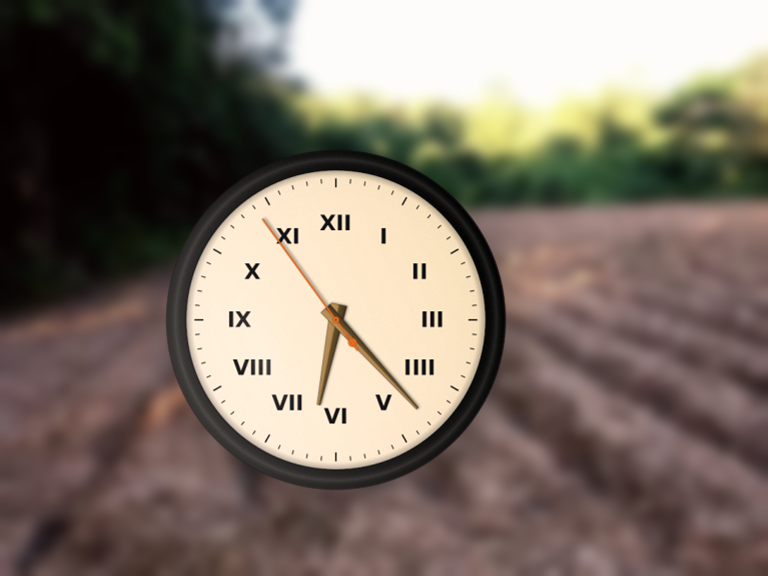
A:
6.22.54
